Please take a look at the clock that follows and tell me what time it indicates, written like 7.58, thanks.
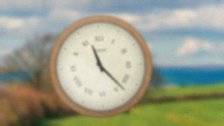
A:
11.23
